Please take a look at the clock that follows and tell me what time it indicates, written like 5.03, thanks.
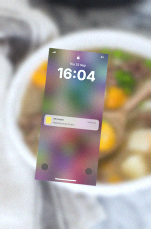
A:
16.04
